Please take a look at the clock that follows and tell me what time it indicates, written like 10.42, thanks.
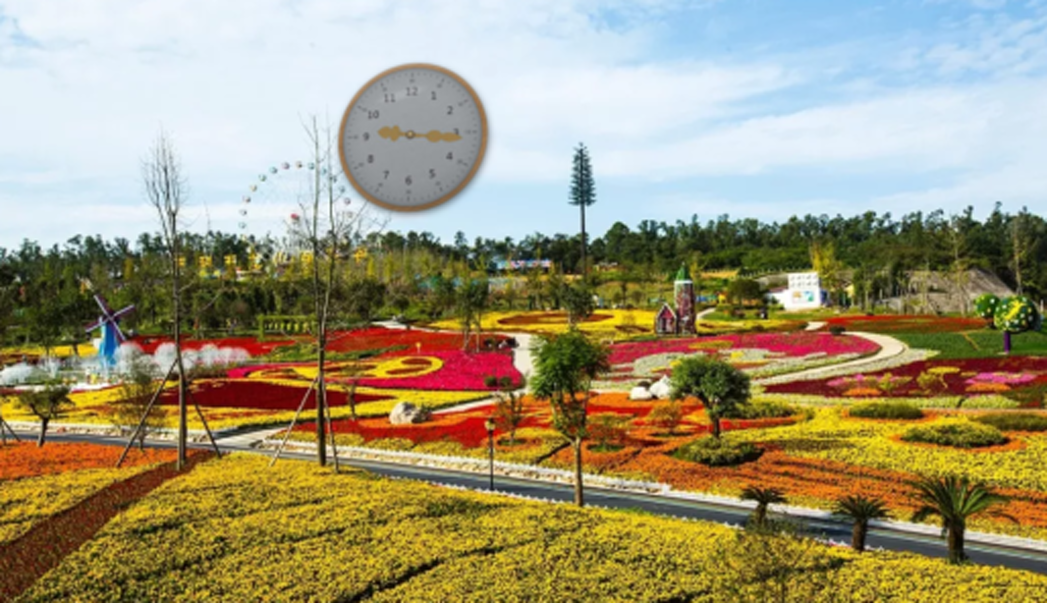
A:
9.16
